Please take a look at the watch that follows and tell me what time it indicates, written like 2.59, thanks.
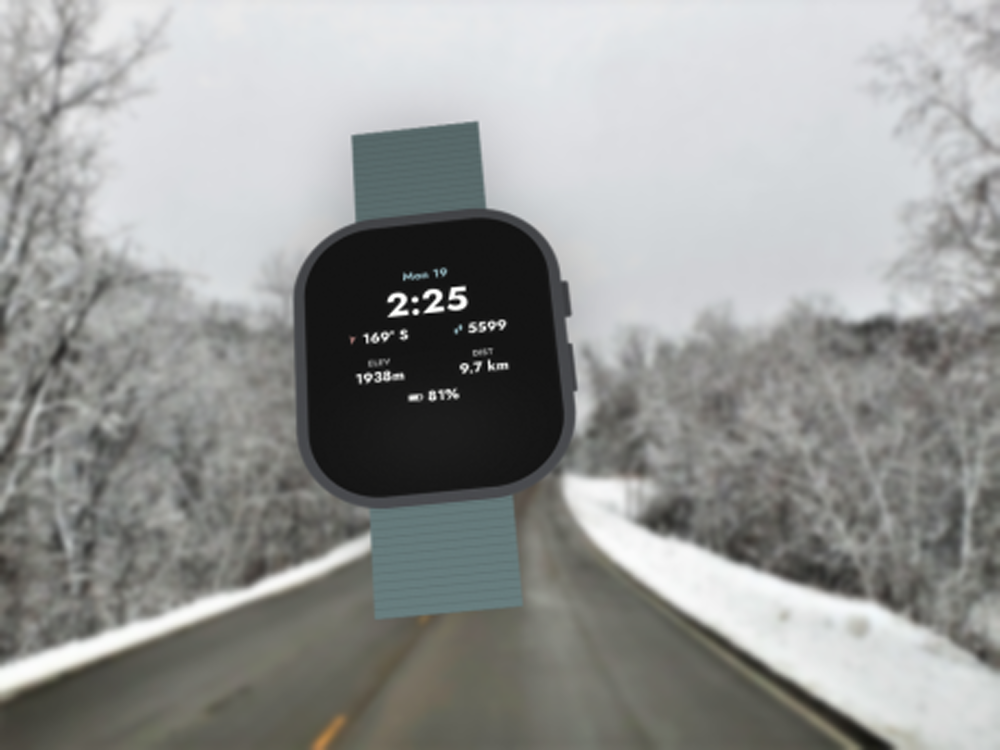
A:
2.25
